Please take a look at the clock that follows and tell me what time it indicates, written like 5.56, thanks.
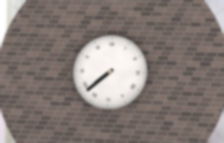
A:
7.38
